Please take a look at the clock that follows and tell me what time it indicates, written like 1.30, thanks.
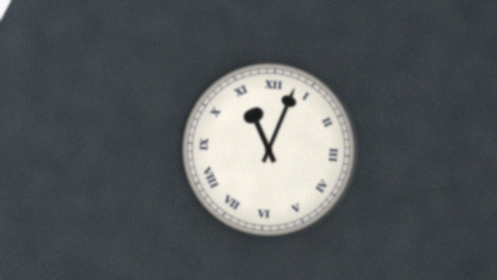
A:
11.03
